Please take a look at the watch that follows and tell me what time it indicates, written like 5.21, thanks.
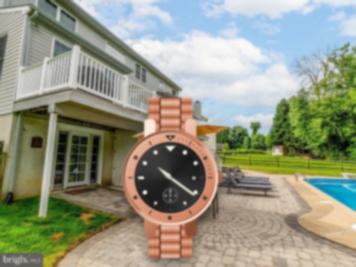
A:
10.21
